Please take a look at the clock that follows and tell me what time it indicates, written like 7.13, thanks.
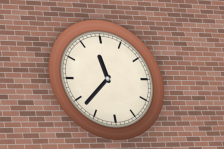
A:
11.38
